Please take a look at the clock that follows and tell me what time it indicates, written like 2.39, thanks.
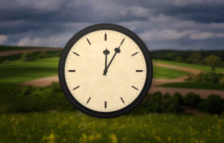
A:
12.05
